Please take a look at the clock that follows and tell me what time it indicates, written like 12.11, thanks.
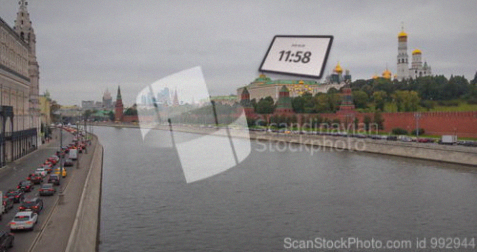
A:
11.58
